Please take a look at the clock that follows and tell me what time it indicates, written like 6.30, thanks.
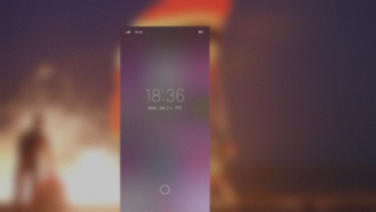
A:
18.36
